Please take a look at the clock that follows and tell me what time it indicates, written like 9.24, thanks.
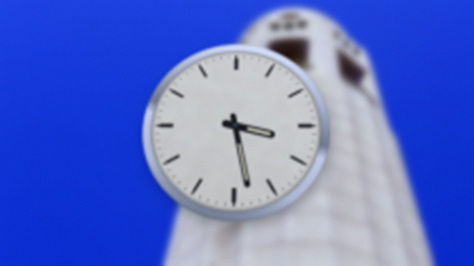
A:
3.28
